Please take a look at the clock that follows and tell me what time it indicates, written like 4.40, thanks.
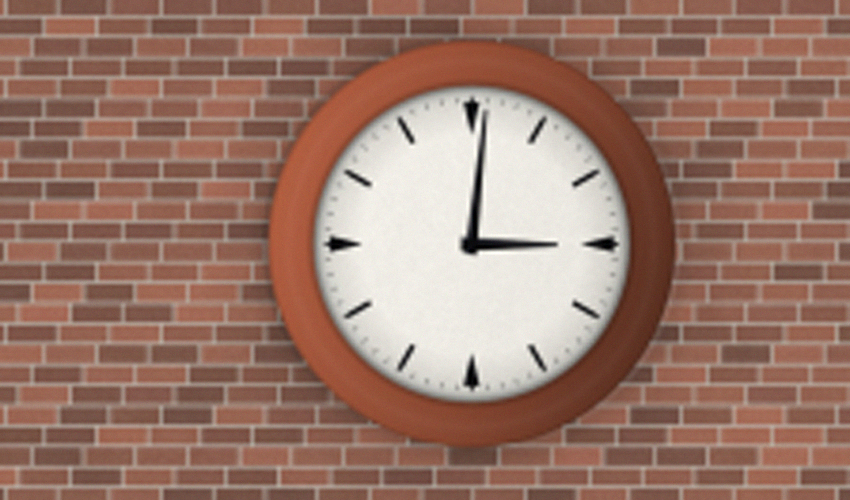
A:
3.01
